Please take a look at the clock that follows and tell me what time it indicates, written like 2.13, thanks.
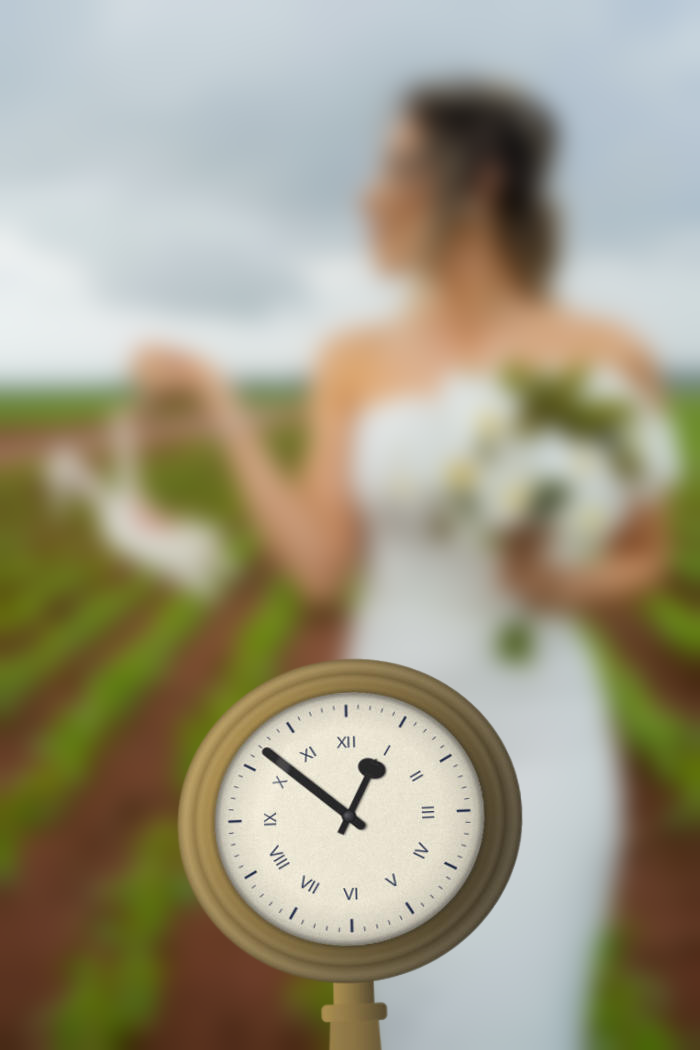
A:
12.52
